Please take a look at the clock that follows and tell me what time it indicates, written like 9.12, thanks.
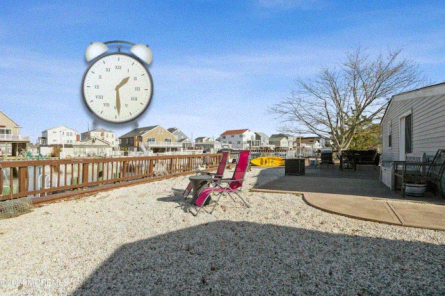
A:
1.29
